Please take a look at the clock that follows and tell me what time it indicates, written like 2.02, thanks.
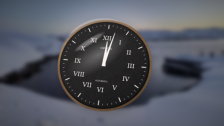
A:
12.02
